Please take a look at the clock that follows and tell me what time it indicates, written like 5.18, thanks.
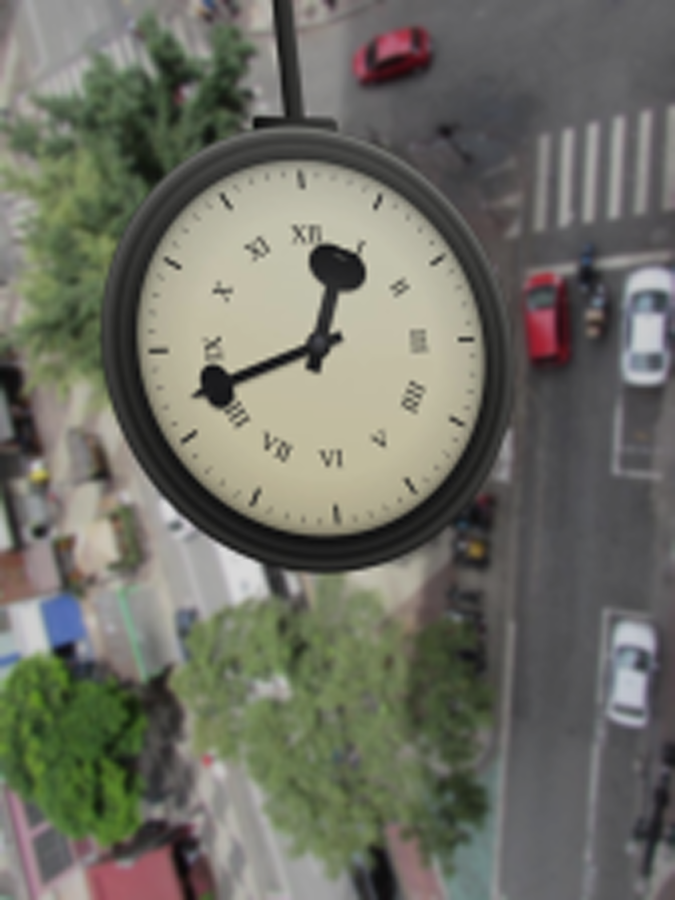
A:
12.42
